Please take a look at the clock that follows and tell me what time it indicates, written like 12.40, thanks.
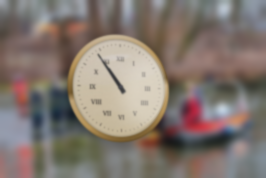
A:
10.54
